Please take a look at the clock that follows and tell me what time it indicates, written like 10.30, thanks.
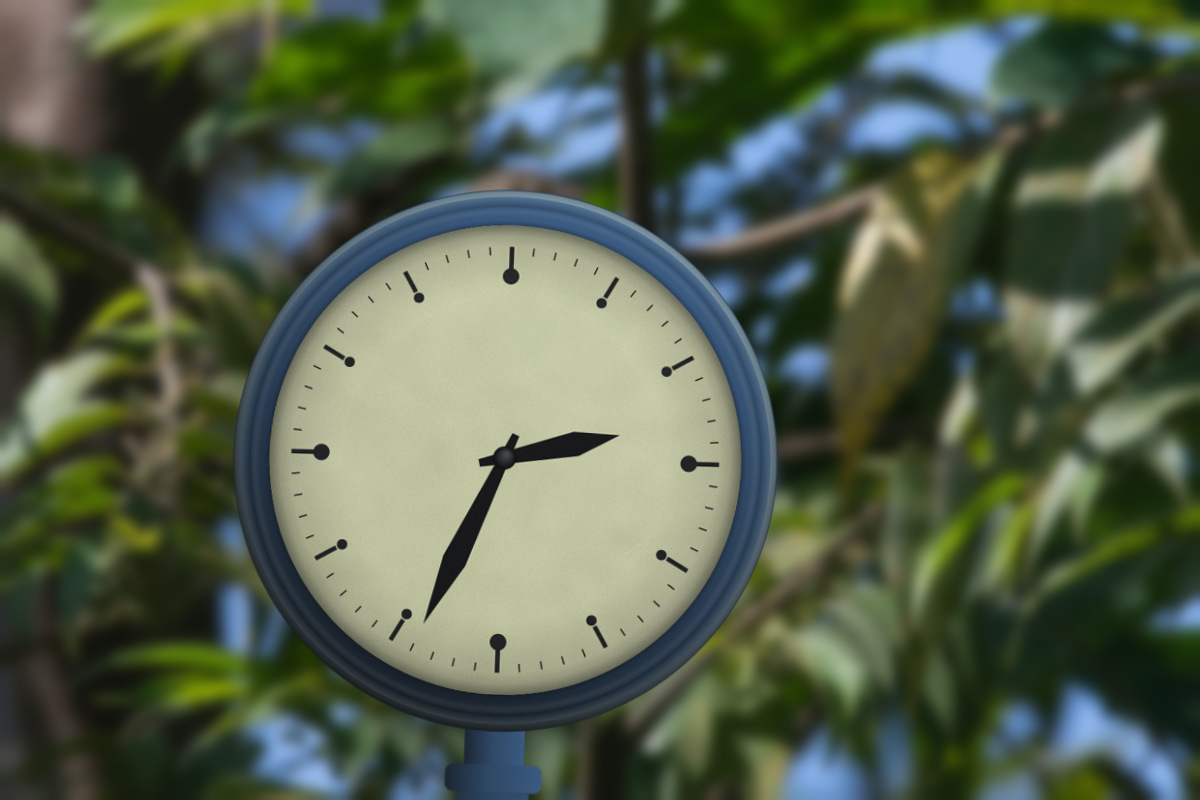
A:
2.34
